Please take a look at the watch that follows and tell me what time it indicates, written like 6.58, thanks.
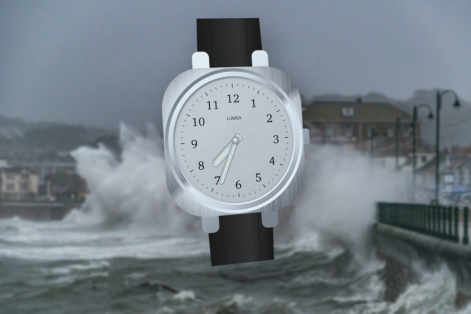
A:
7.34
